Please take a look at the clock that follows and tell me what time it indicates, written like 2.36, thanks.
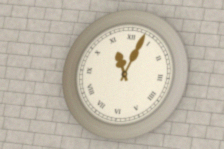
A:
11.03
